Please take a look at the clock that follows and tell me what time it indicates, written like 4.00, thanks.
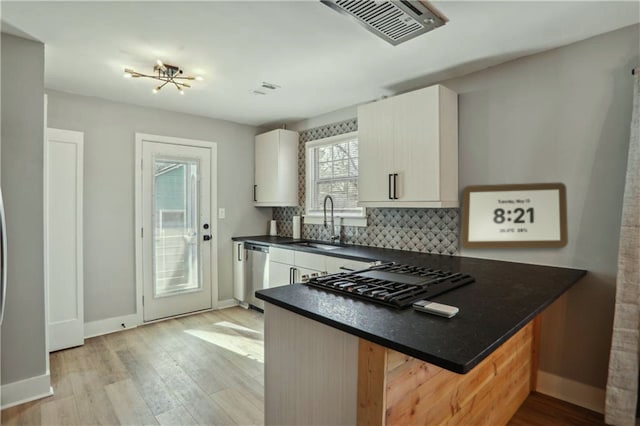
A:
8.21
